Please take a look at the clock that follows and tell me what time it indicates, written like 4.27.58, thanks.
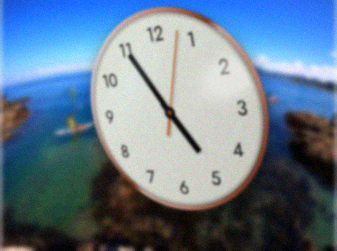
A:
4.55.03
